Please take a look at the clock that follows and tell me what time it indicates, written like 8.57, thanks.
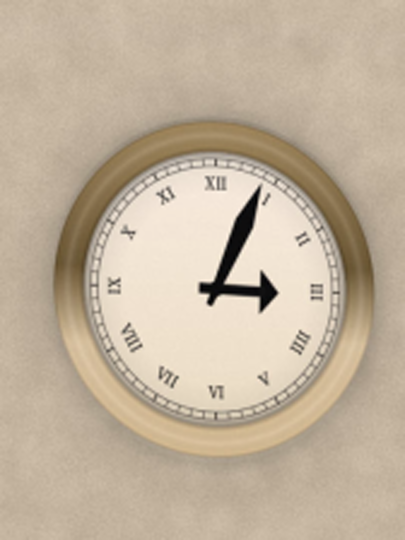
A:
3.04
